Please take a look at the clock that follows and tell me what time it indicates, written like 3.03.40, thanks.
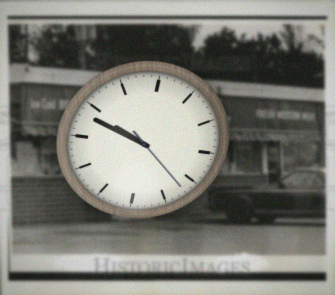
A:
9.48.22
